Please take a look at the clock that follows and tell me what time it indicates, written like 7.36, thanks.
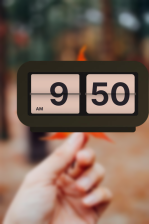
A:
9.50
